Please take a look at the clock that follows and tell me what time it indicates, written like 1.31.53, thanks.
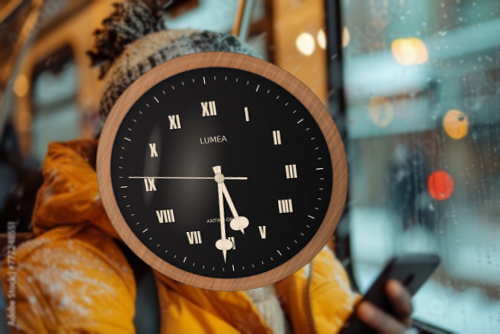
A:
5.30.46
